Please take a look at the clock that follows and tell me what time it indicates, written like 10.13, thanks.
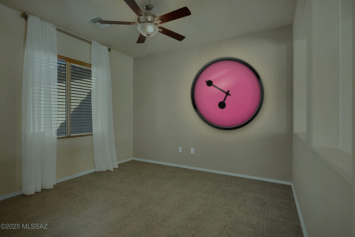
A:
6.50
